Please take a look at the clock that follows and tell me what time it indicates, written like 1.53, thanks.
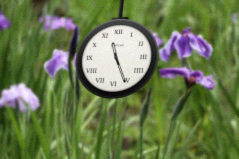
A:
11.26
